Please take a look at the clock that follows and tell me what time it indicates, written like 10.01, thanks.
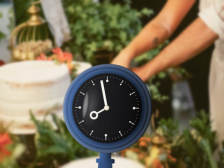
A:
7.58
